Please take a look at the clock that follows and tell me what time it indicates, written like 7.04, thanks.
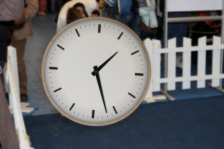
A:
1.27
